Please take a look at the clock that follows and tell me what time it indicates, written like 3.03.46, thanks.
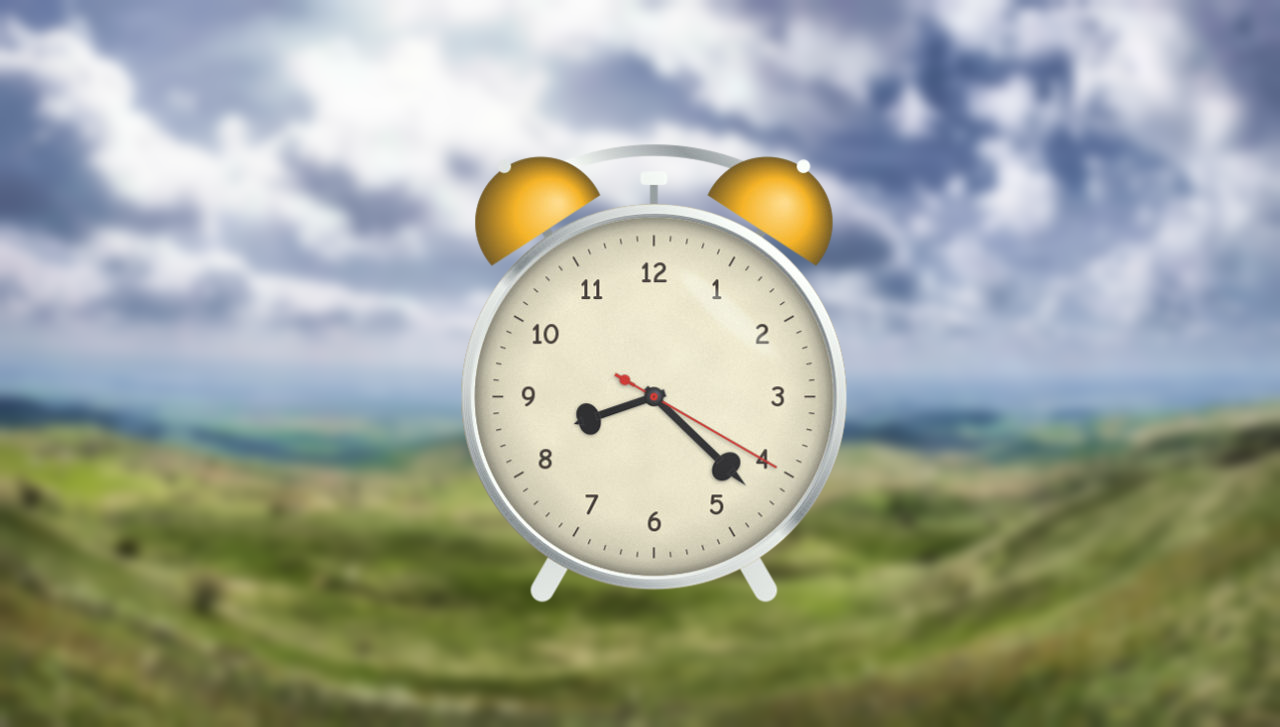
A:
8.22.20
